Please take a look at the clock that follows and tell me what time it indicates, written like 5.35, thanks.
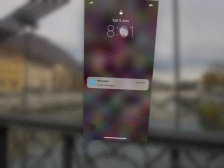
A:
8.01
